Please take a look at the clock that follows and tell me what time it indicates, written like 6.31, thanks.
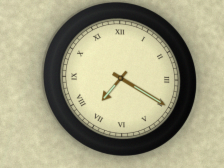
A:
7.20
